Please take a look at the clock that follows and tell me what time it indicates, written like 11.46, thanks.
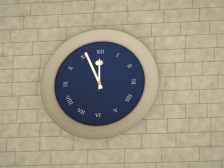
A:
11.56
